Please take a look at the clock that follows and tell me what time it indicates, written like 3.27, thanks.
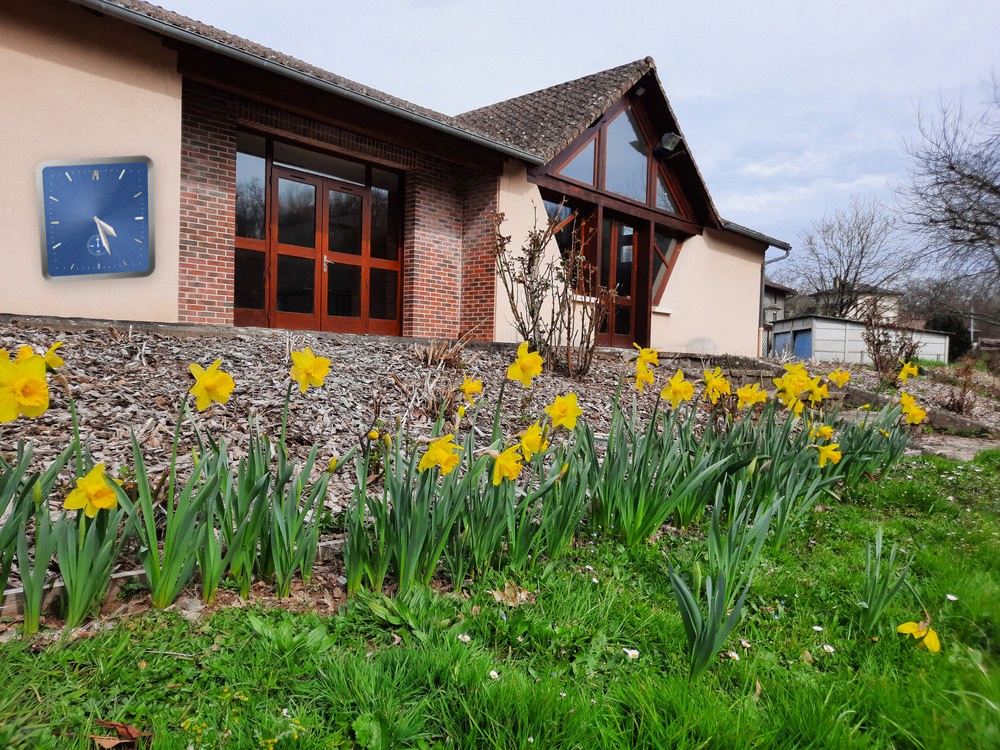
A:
4.27
